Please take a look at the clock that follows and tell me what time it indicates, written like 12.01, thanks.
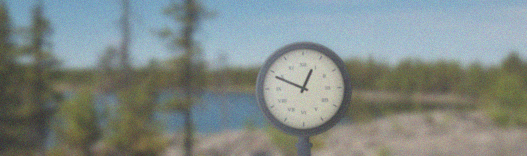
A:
12.49
